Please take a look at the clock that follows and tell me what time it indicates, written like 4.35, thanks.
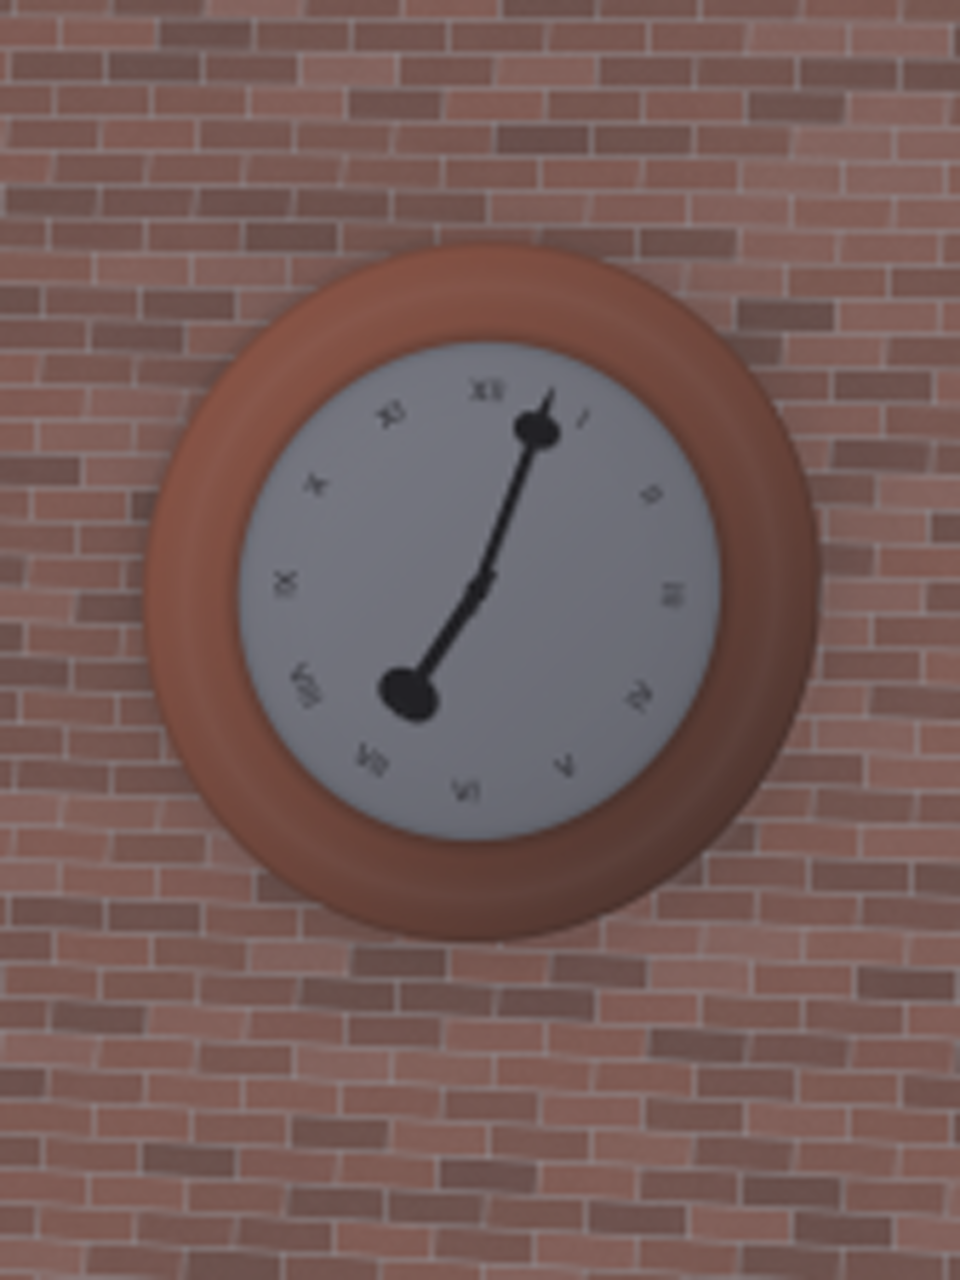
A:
7.03
